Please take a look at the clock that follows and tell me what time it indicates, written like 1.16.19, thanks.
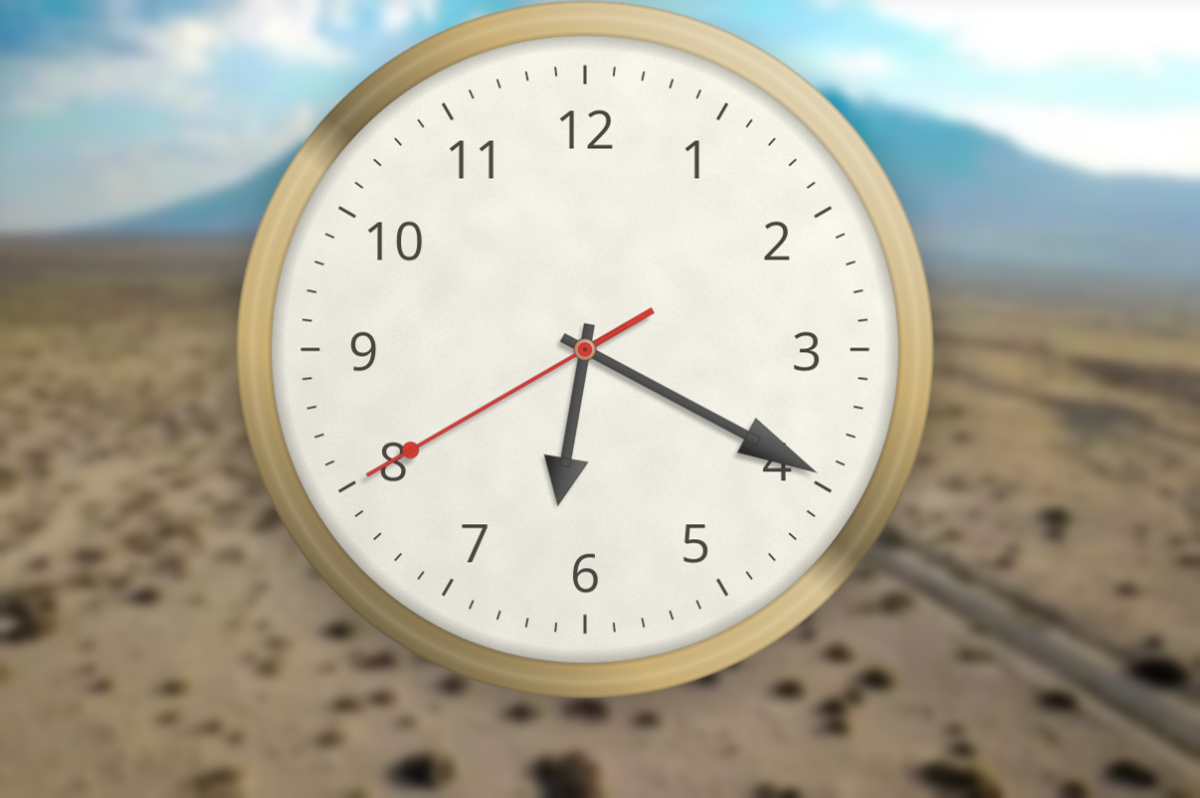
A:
6.19.40
